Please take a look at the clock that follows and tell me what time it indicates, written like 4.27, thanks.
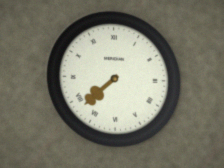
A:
7.38
